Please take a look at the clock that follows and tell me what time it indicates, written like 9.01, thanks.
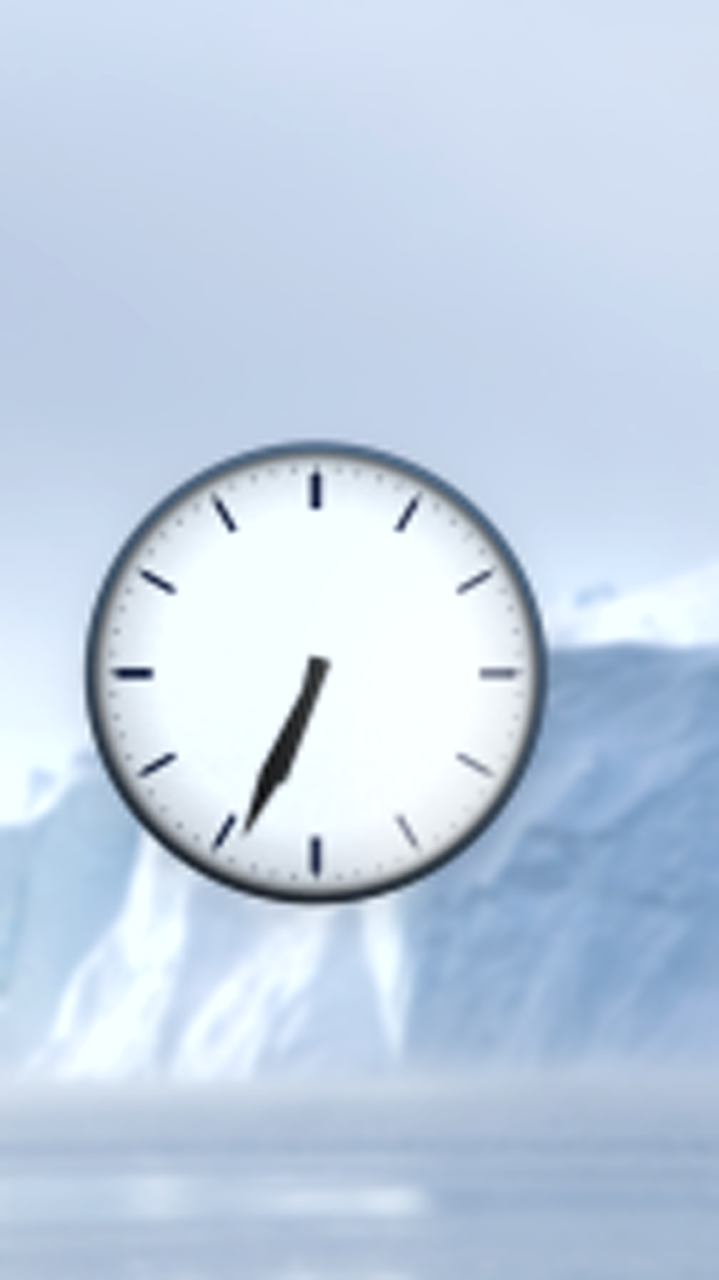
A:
6.34
